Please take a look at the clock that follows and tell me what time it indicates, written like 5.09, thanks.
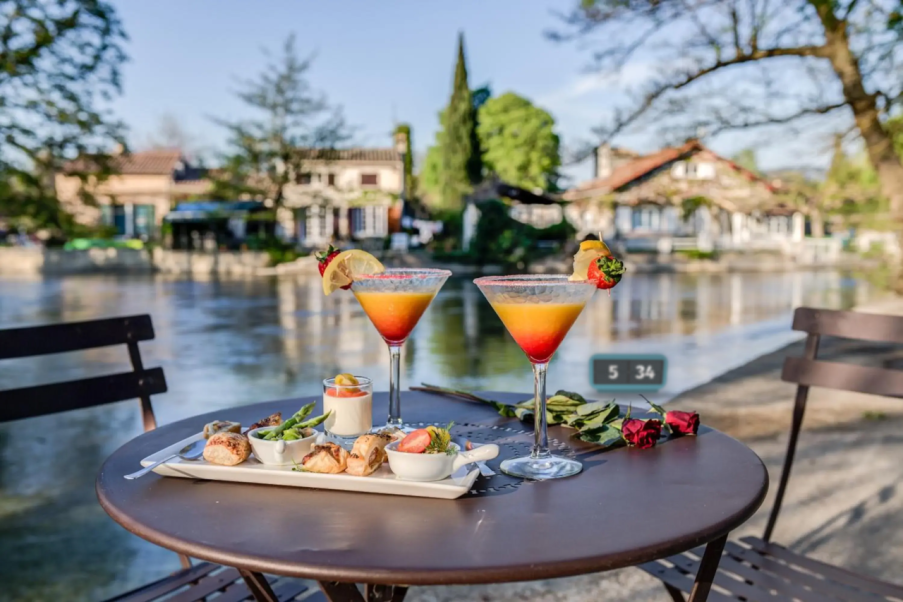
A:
5.34
